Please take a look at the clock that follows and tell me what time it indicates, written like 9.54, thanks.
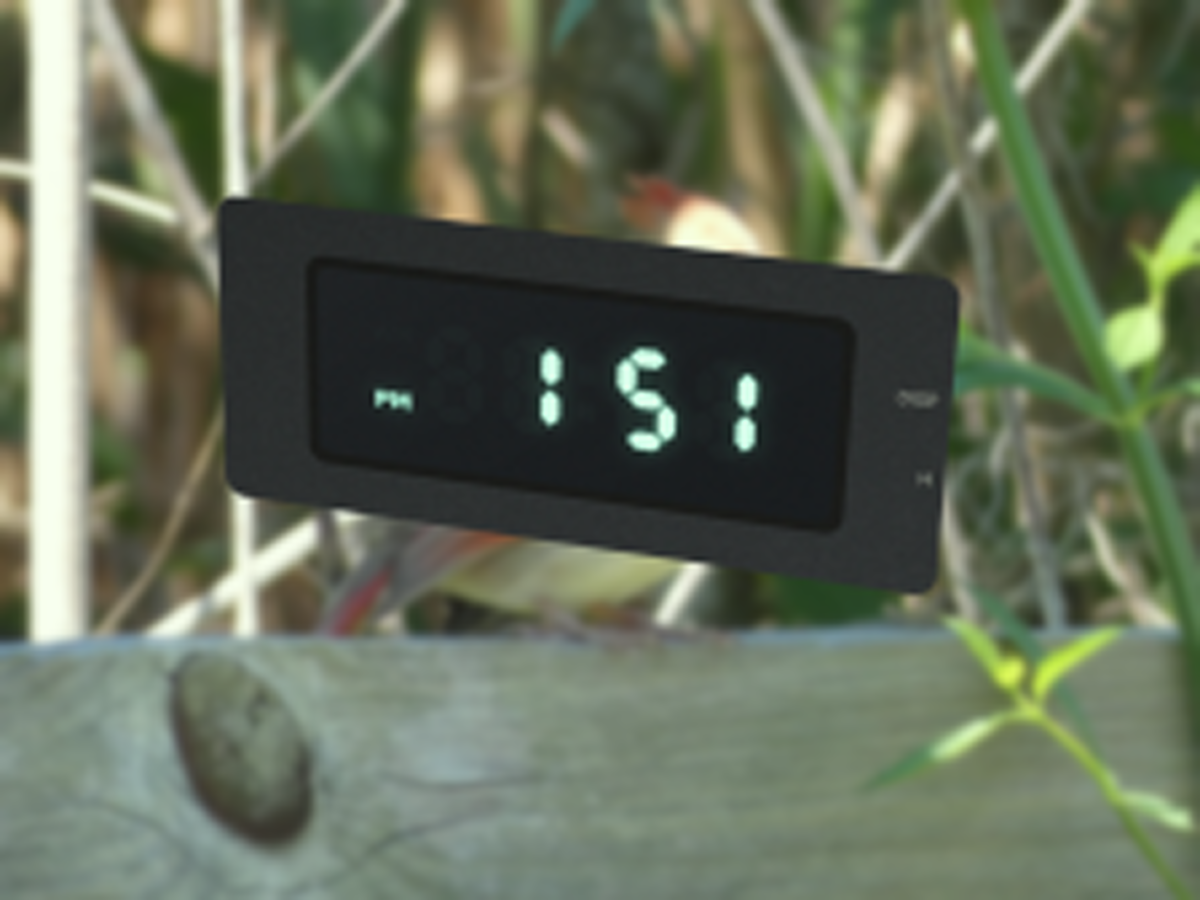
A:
1.51
